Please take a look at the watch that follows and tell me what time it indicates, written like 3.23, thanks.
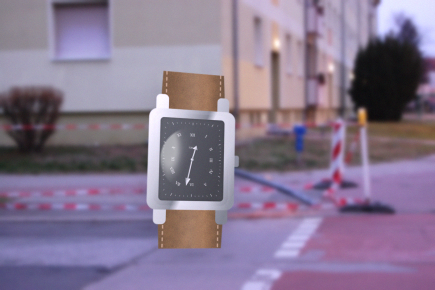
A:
12.32
